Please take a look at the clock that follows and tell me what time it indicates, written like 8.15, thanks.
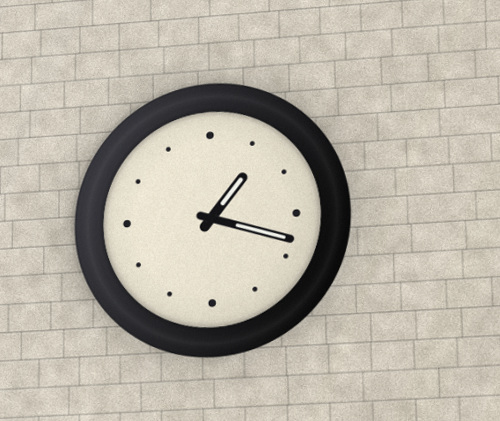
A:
1.18
